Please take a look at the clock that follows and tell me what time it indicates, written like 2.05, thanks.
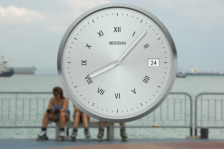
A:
8.07
